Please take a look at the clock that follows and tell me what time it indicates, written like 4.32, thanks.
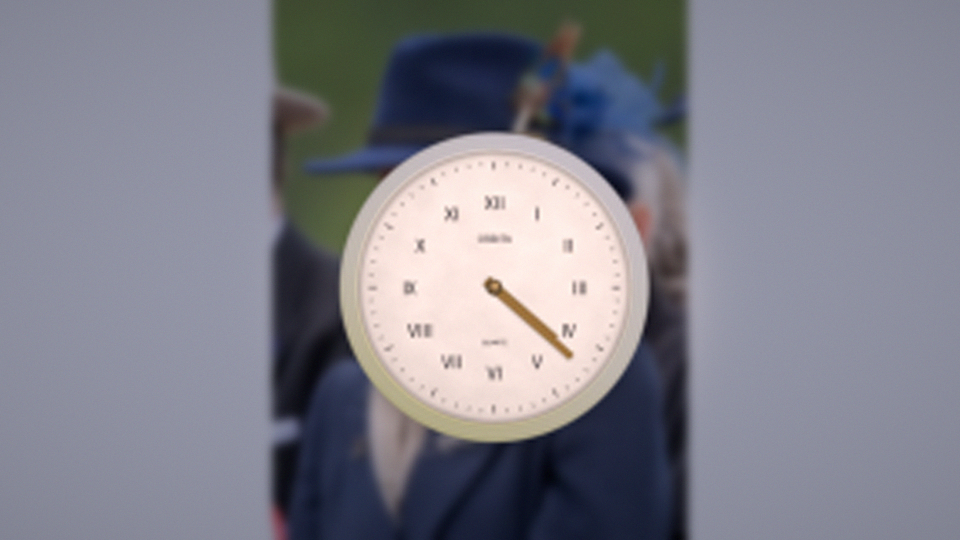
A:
4.22
